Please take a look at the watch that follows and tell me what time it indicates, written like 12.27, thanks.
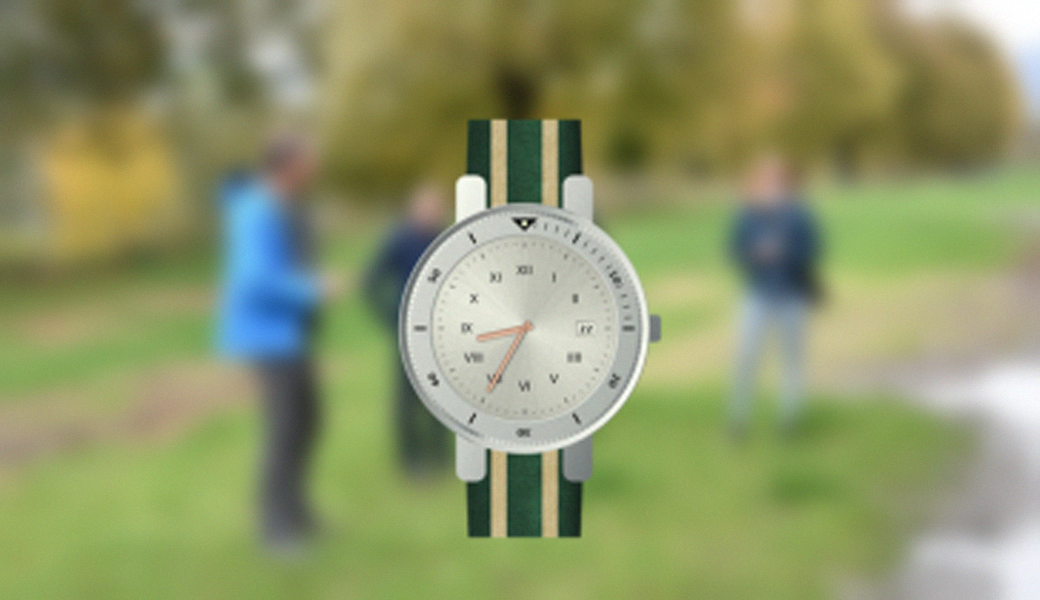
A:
8.35
